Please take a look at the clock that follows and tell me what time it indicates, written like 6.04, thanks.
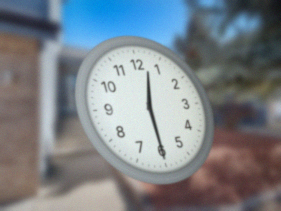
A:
12.30
